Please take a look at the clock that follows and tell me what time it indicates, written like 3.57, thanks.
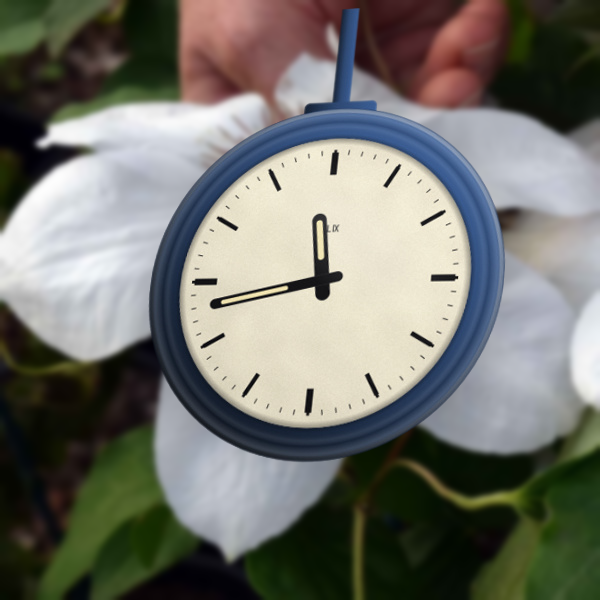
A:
11.43
